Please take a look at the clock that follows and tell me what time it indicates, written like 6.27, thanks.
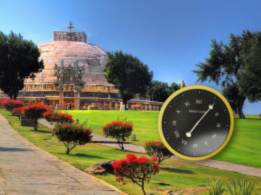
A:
7.06
